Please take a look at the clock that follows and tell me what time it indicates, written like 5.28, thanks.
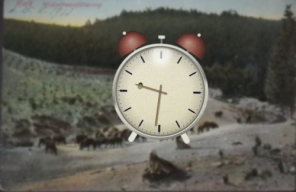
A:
9.31
